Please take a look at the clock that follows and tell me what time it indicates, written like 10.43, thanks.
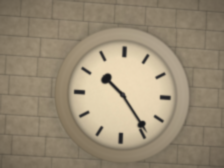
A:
10.24
